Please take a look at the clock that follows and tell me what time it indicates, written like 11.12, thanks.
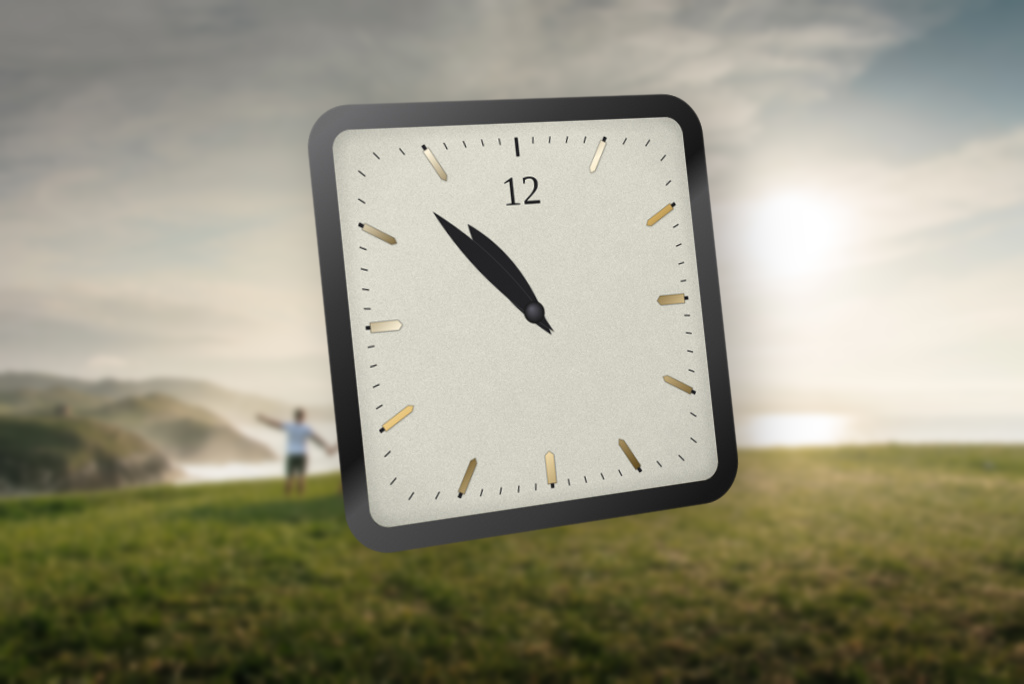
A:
10.53
